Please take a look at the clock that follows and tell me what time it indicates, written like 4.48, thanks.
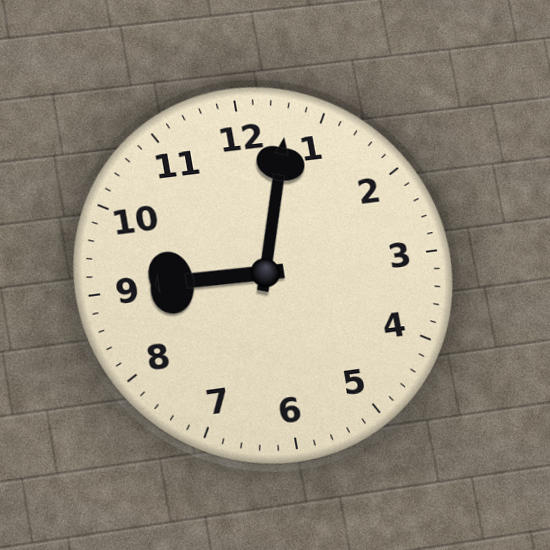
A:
9.03
